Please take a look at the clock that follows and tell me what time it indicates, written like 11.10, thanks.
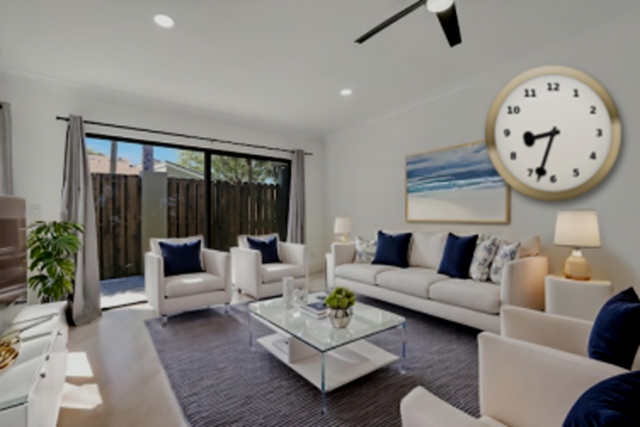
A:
8.33
